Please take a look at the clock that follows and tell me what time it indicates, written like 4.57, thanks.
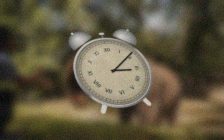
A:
3.09
